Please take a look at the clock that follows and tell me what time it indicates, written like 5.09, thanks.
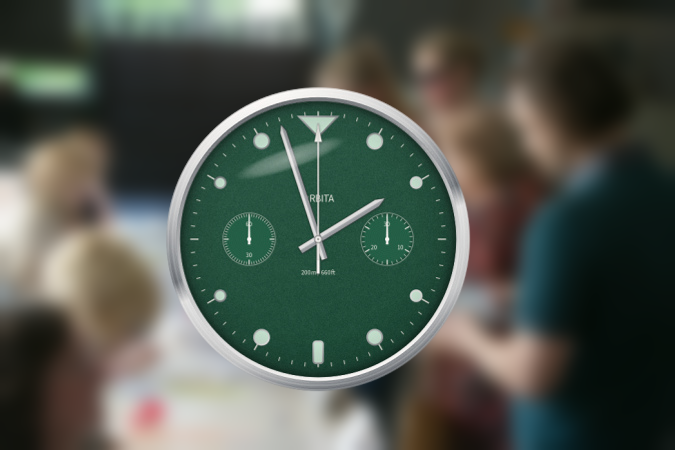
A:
1.57
